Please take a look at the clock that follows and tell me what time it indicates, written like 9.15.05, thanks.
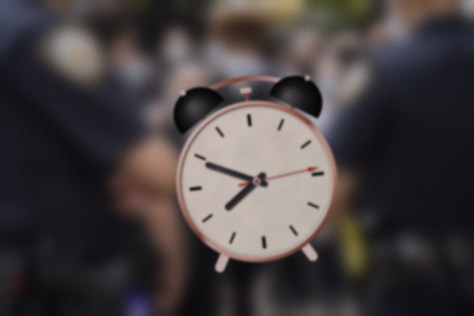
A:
7.49.14
